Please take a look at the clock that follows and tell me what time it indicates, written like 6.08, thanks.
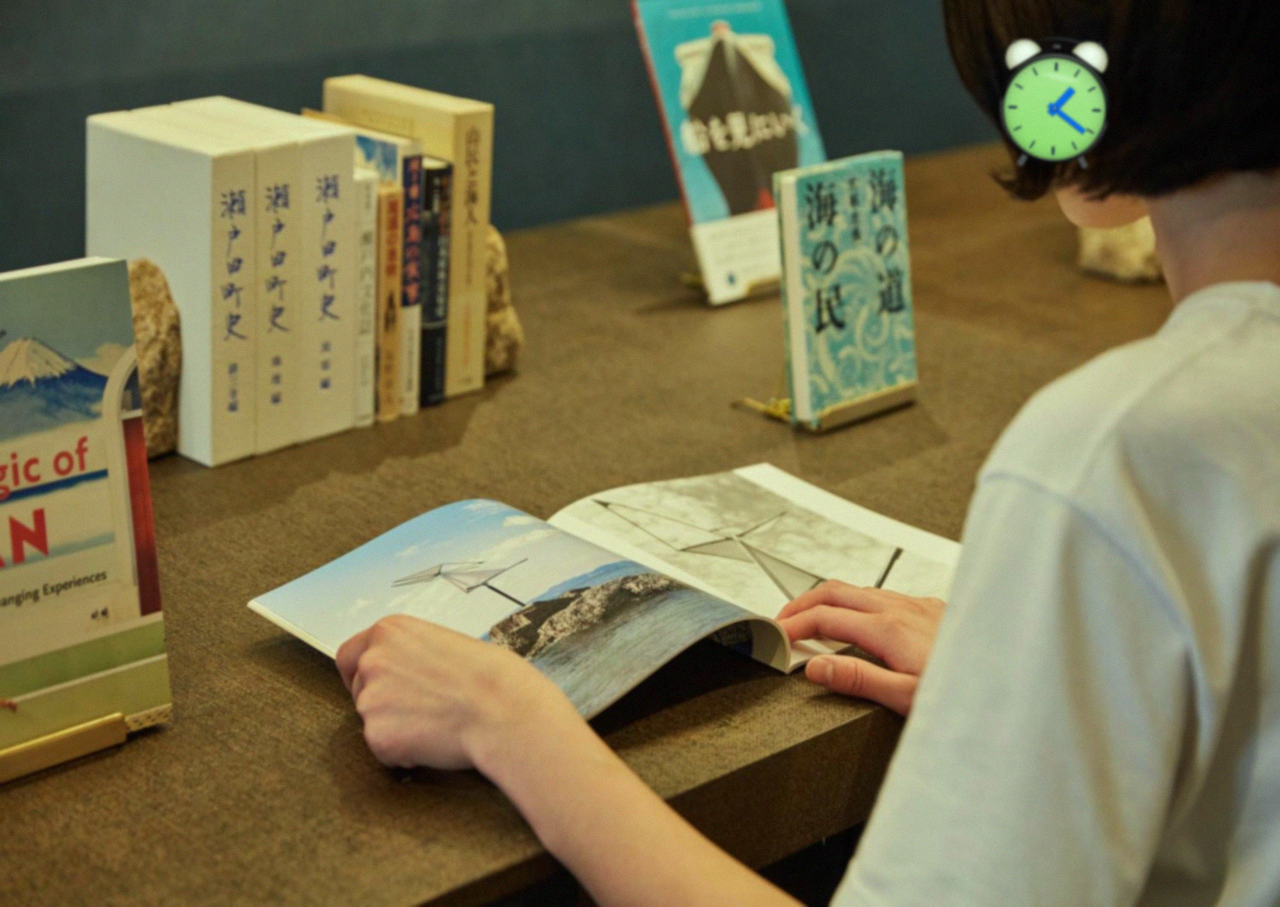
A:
1.21
